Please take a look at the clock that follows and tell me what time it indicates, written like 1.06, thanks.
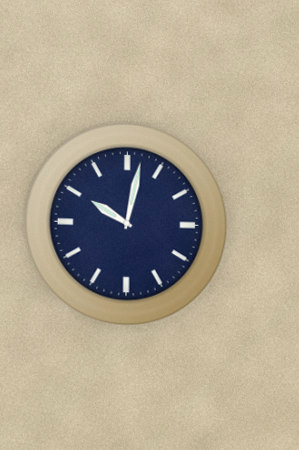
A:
10.02
